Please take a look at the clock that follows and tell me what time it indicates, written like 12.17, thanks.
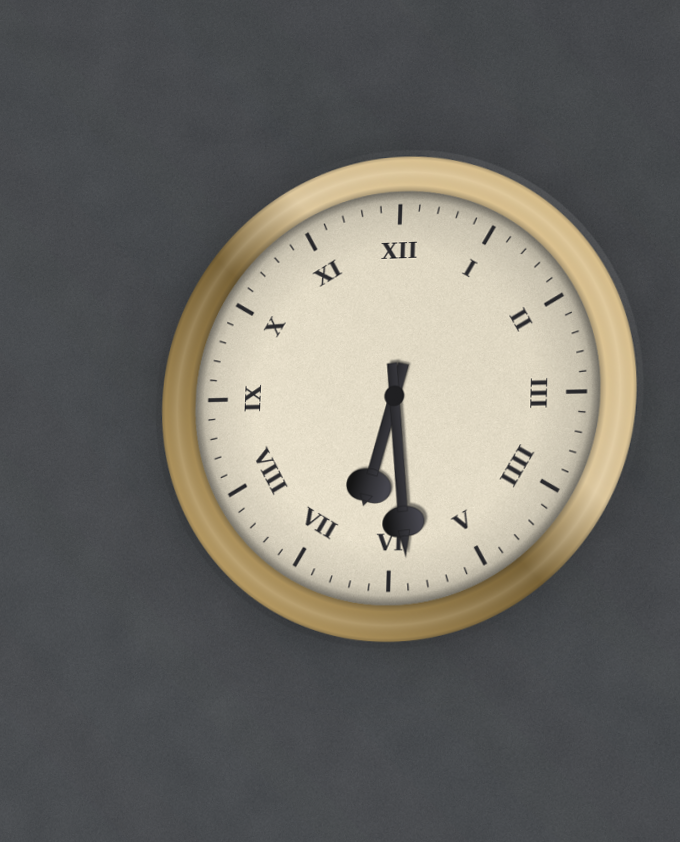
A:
6.29
